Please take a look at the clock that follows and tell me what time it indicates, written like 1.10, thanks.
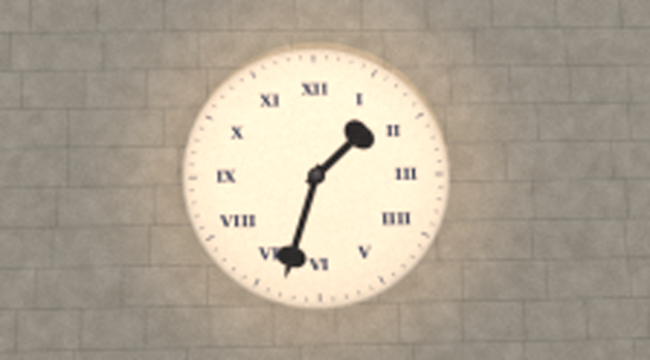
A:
1.33
